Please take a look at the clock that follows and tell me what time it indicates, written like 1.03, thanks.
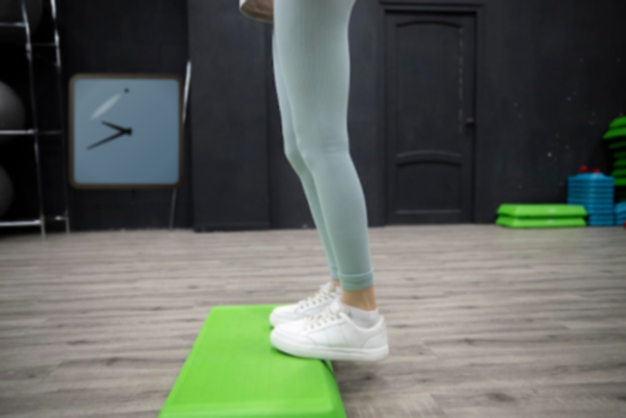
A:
9.41
